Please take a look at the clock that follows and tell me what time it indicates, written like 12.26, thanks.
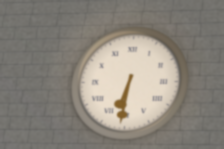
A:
6.31
